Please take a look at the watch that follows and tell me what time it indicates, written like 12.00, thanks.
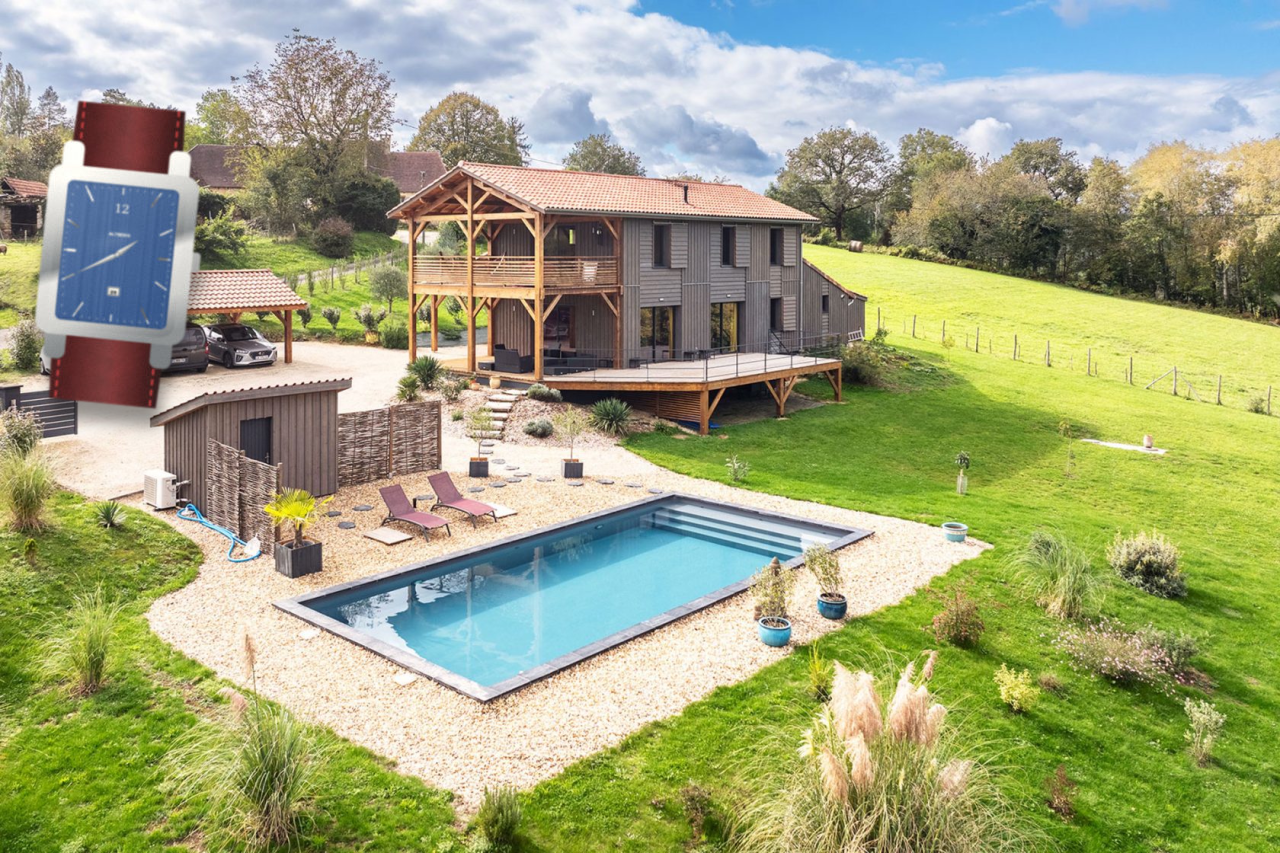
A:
1.40
